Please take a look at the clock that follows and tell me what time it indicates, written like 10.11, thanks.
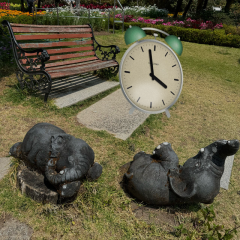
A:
3.58
